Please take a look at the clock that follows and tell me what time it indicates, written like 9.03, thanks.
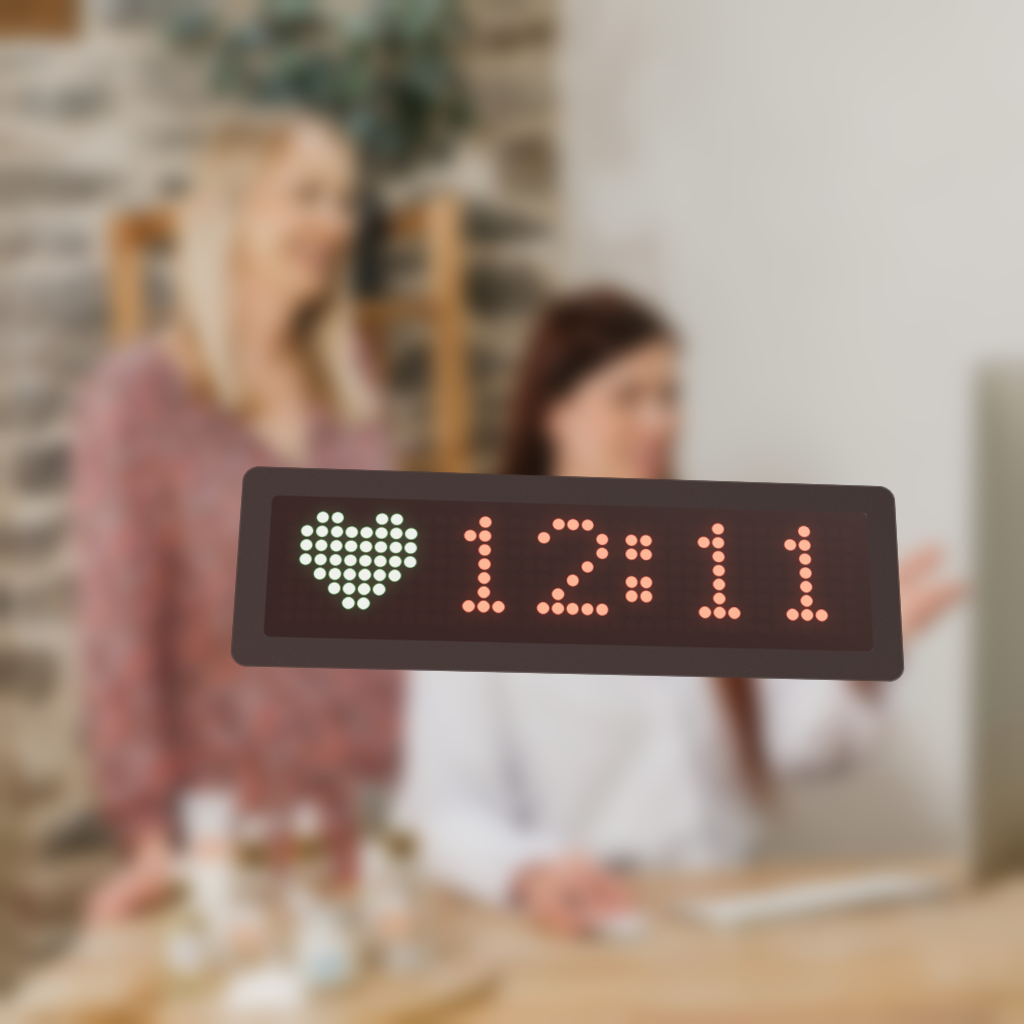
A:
12.11
